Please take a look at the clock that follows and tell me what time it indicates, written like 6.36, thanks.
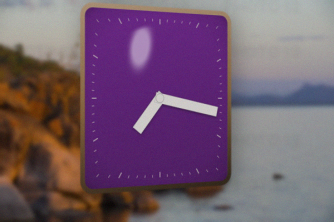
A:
7.17
